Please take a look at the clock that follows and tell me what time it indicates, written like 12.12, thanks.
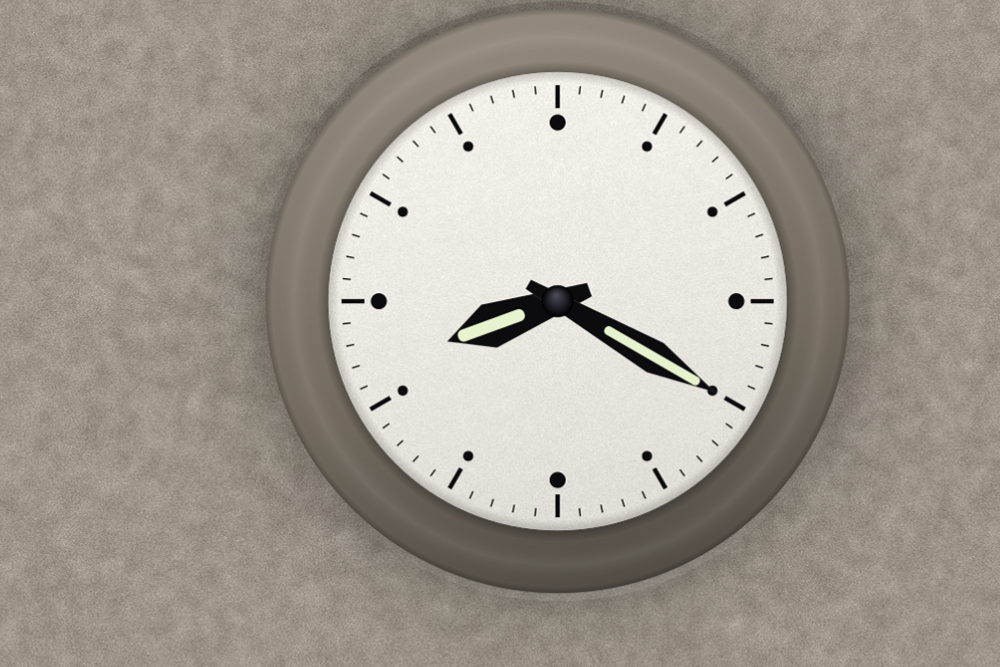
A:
8.20
